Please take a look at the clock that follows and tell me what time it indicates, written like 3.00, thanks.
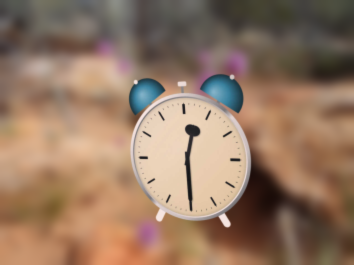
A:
12.30
